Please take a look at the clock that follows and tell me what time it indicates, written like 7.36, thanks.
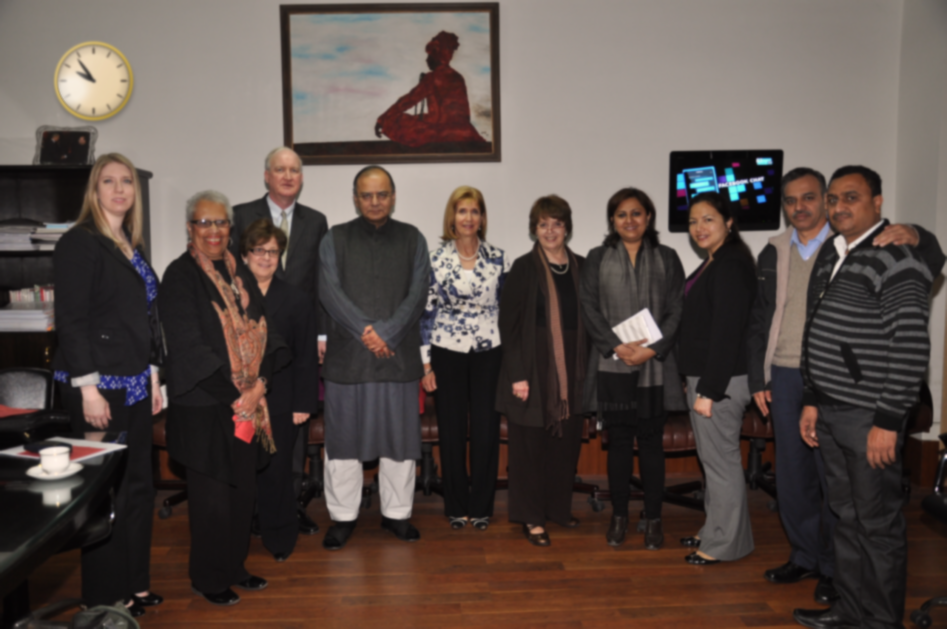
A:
9.54
